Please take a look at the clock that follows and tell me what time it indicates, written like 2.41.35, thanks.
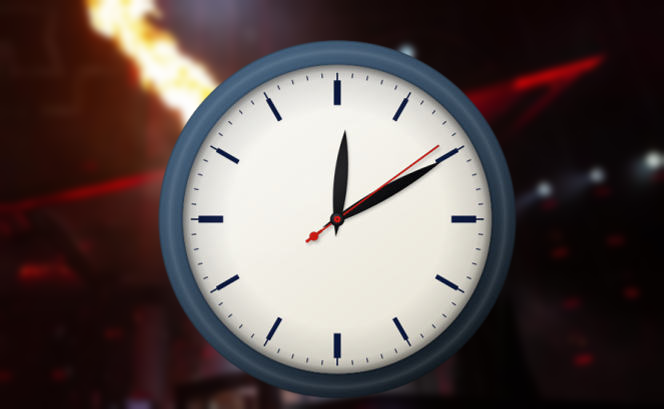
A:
12.10.09
